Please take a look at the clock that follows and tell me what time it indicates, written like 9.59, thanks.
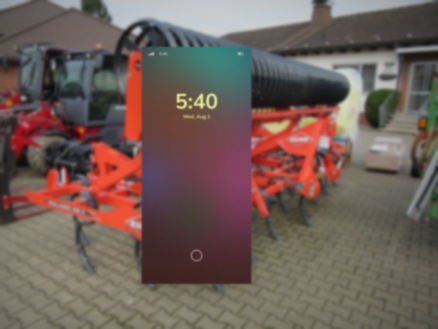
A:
5.40
